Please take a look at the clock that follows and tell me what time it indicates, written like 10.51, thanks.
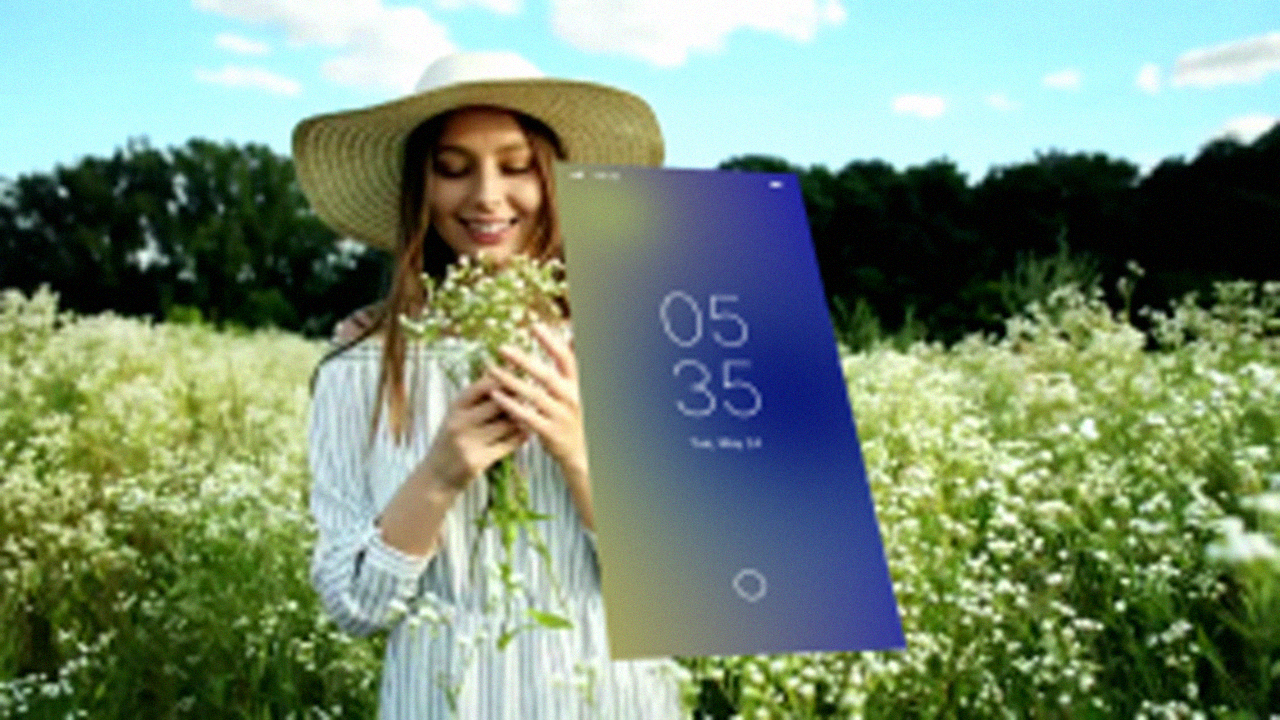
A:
5.35
